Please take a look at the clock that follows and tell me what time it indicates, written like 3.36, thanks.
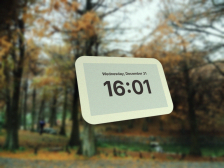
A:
16.01
